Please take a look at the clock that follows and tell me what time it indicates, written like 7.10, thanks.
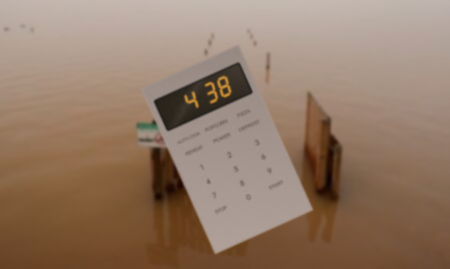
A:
4.38
